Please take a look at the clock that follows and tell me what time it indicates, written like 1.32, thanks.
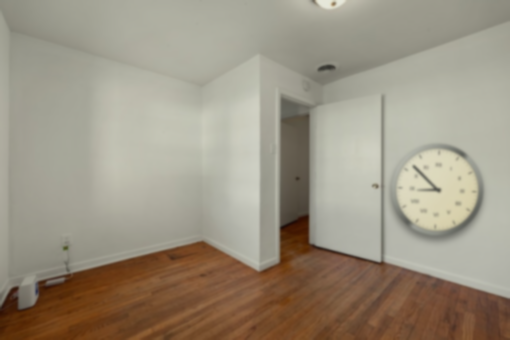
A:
8.52
